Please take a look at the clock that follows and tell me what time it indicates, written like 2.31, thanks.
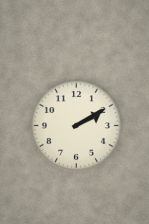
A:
2.10
